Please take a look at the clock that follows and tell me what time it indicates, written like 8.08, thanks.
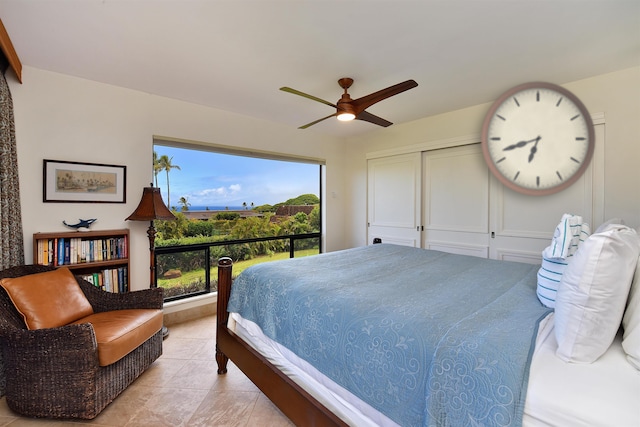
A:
6.42
